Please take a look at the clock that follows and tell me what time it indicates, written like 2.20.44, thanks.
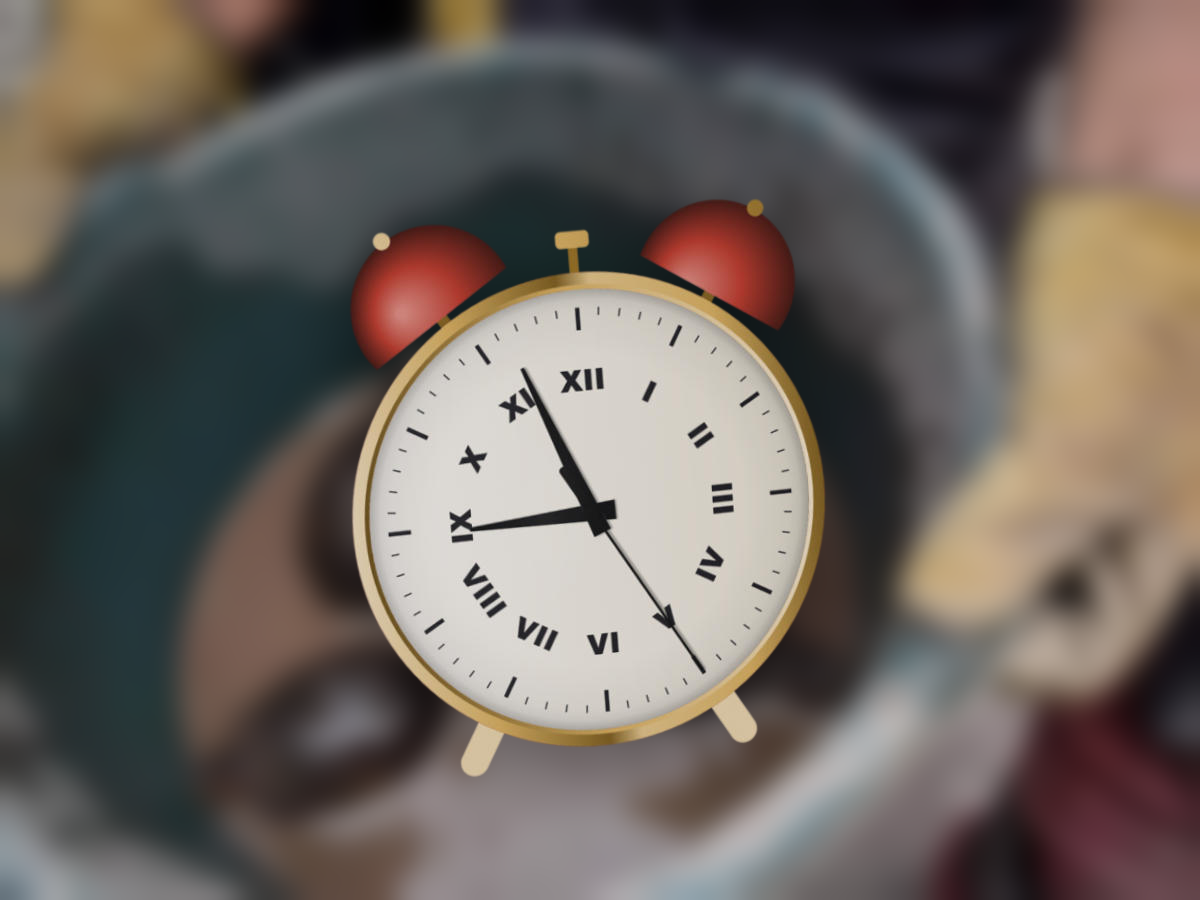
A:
8.56.25
